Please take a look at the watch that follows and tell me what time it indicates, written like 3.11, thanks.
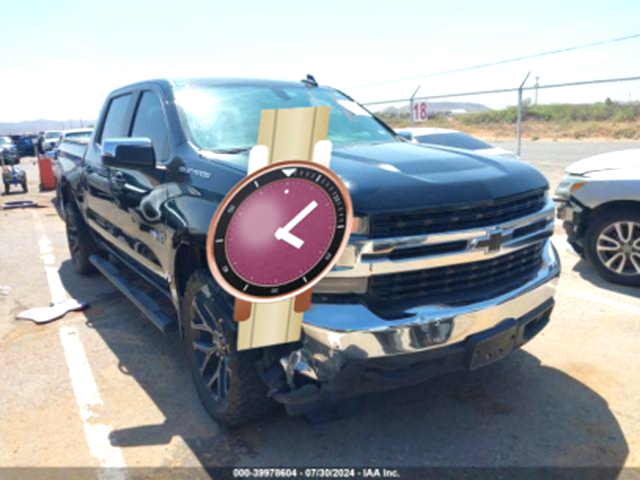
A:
4.08
